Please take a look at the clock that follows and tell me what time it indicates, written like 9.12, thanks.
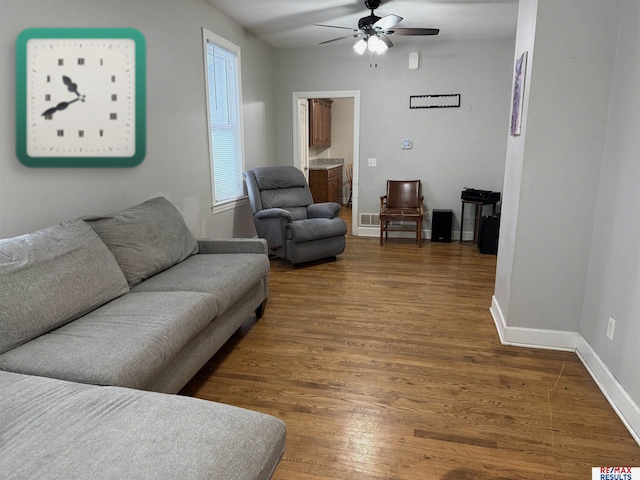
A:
10.41
